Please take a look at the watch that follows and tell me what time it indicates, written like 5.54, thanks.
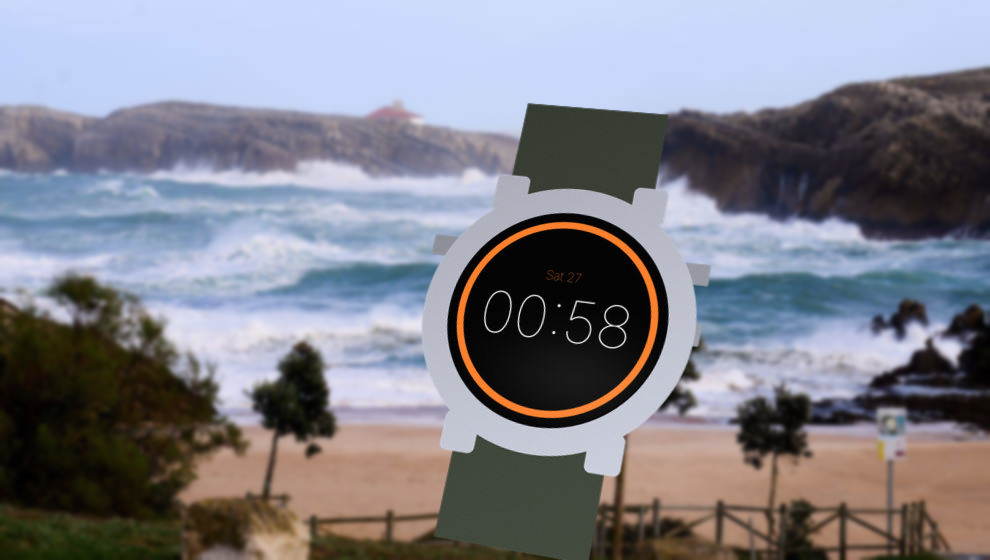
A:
0.58
